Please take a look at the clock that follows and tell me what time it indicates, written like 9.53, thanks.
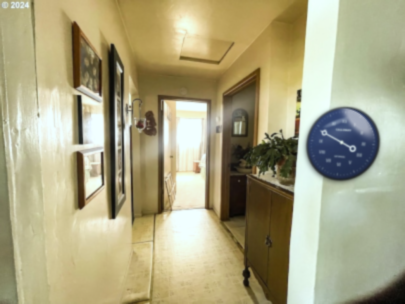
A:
3.49
